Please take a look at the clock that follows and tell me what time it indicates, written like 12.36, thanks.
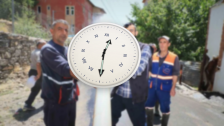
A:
12.30
